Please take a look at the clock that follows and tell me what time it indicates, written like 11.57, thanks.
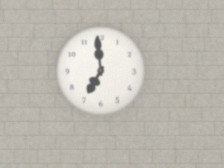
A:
6.59
